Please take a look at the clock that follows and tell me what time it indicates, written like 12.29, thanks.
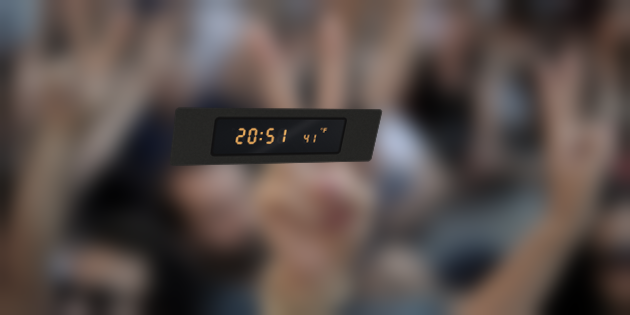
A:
20.51
